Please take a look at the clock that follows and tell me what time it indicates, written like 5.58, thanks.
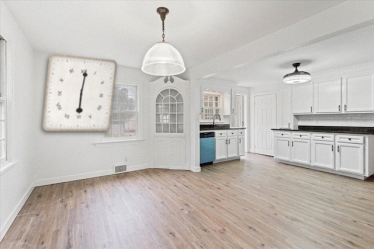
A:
6.01
